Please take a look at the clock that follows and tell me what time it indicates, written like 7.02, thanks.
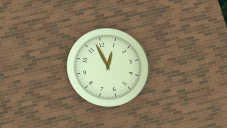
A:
12.58
